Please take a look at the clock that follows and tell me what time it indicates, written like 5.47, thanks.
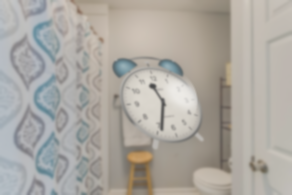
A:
11.34
